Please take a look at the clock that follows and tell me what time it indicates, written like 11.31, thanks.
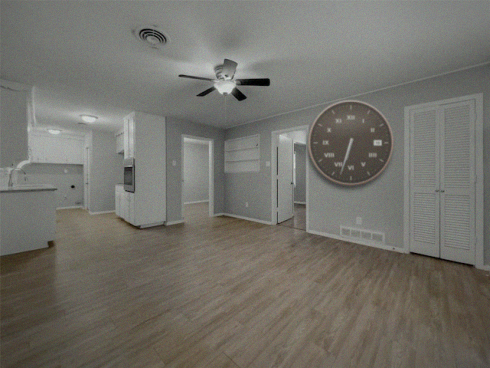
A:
6.33
